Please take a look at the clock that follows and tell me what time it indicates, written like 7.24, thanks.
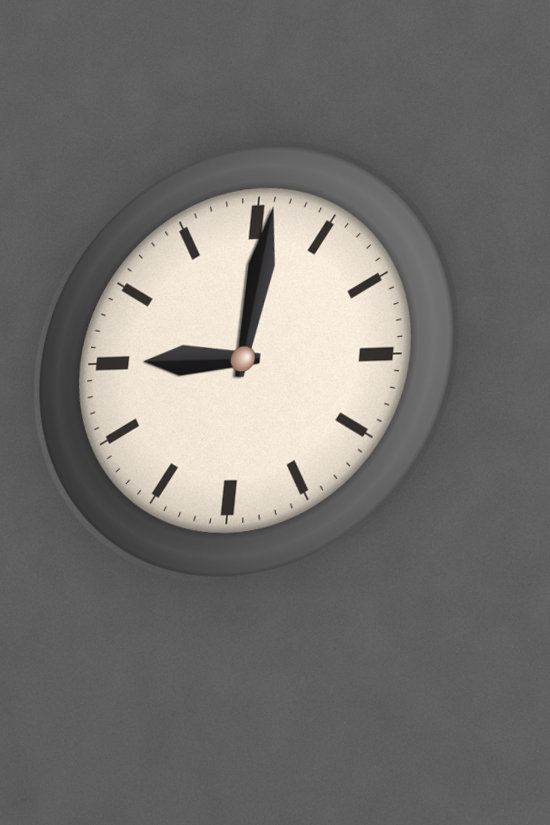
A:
9.01
